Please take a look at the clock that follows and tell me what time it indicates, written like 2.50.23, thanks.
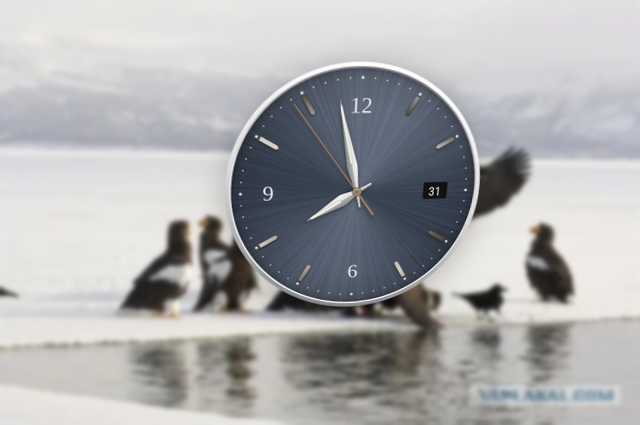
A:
7.57.54
